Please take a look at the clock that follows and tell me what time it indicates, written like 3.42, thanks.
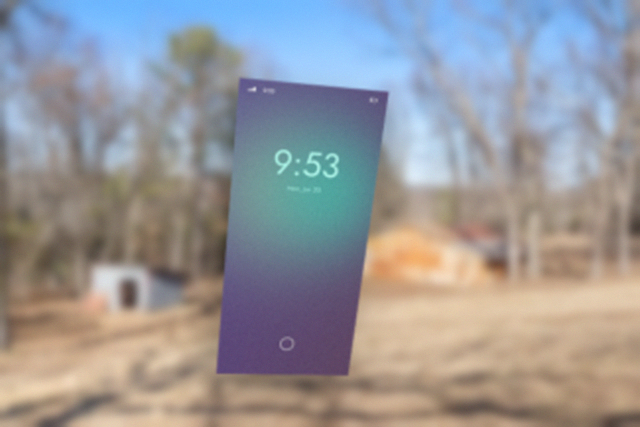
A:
9.53
